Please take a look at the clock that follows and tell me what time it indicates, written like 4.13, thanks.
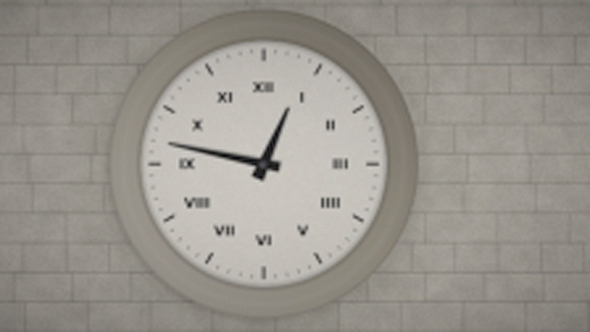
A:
12.47
